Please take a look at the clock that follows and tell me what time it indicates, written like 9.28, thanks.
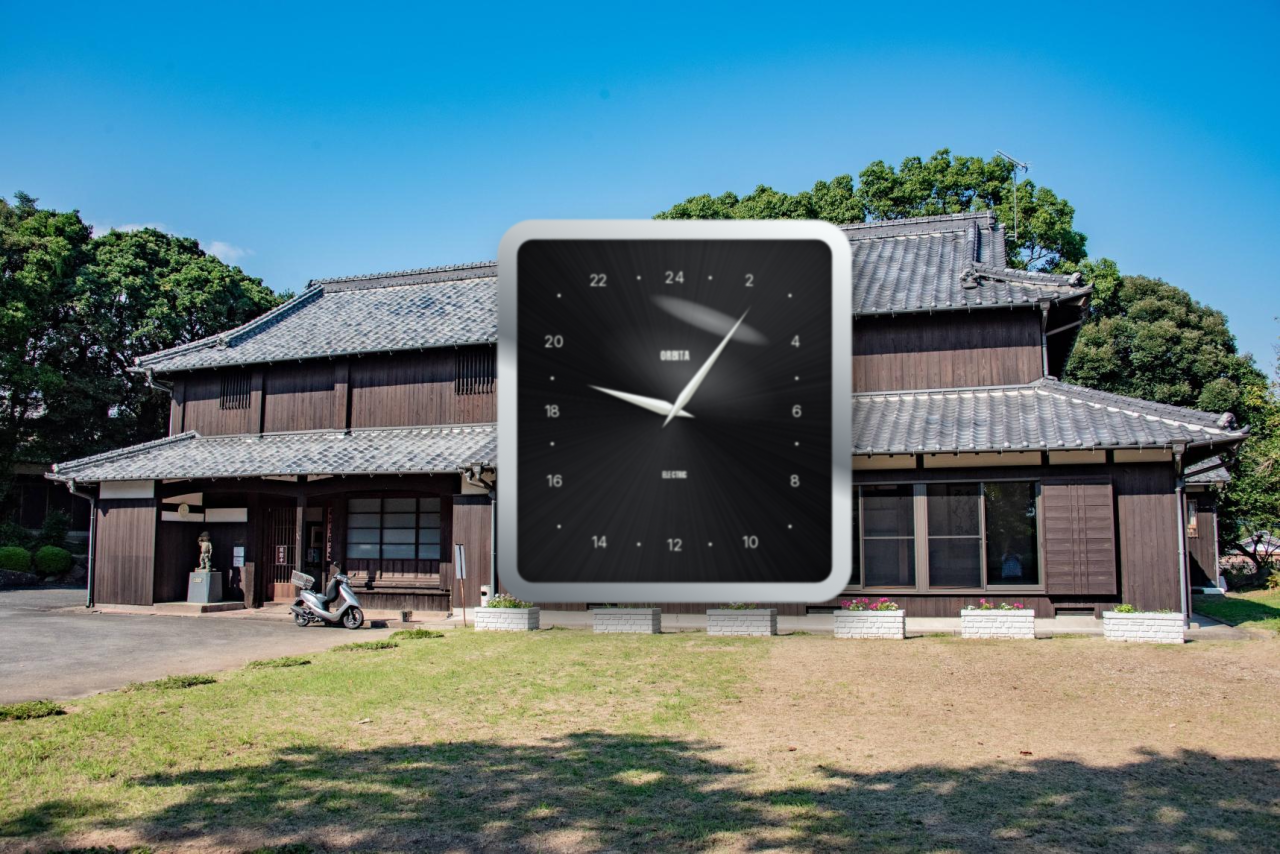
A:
19.06
